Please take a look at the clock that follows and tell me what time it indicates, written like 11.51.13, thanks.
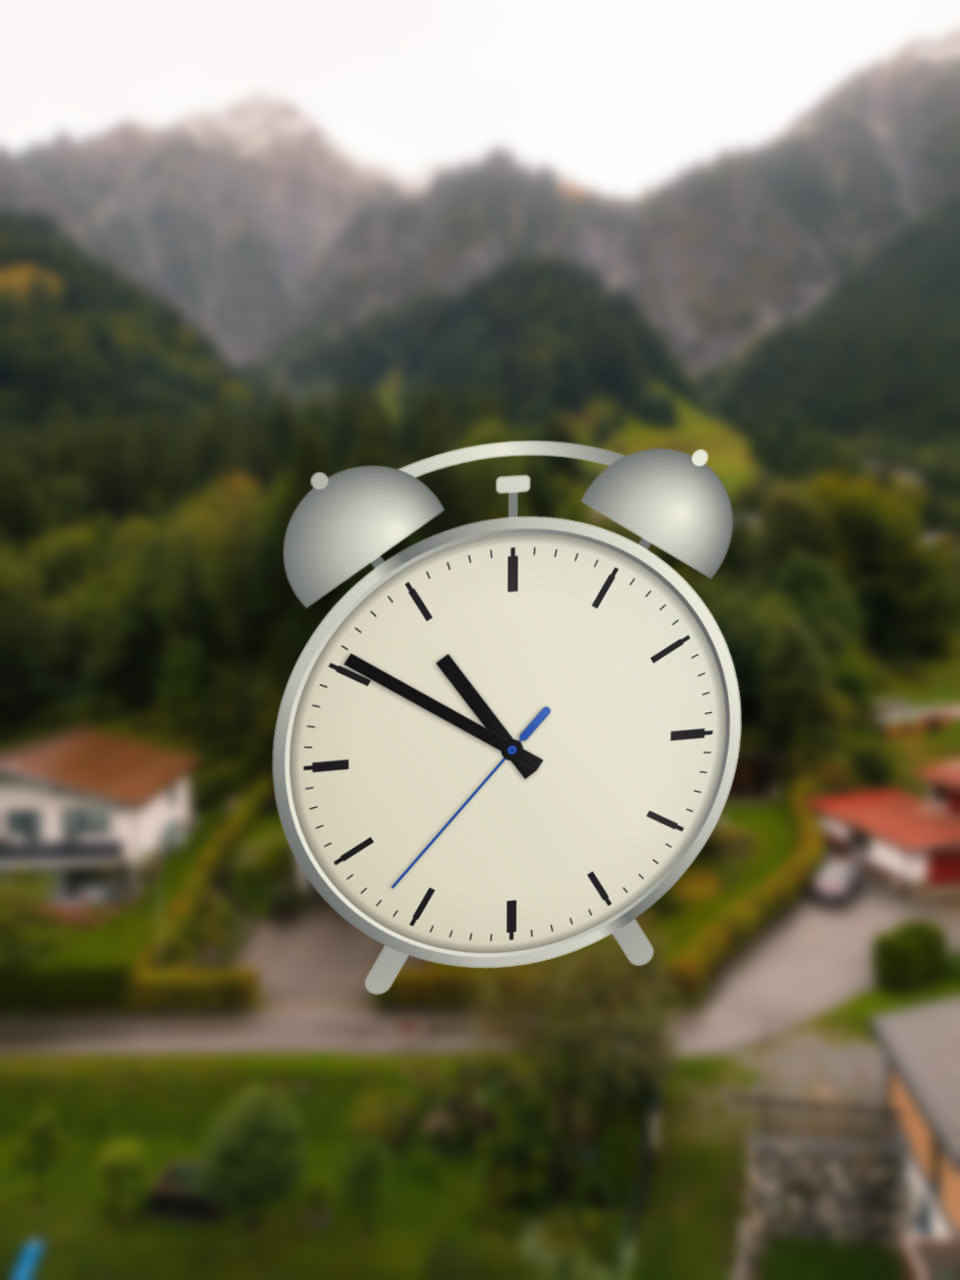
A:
10.50.37
